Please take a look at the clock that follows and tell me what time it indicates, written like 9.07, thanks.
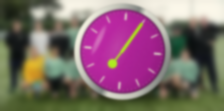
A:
7.05
